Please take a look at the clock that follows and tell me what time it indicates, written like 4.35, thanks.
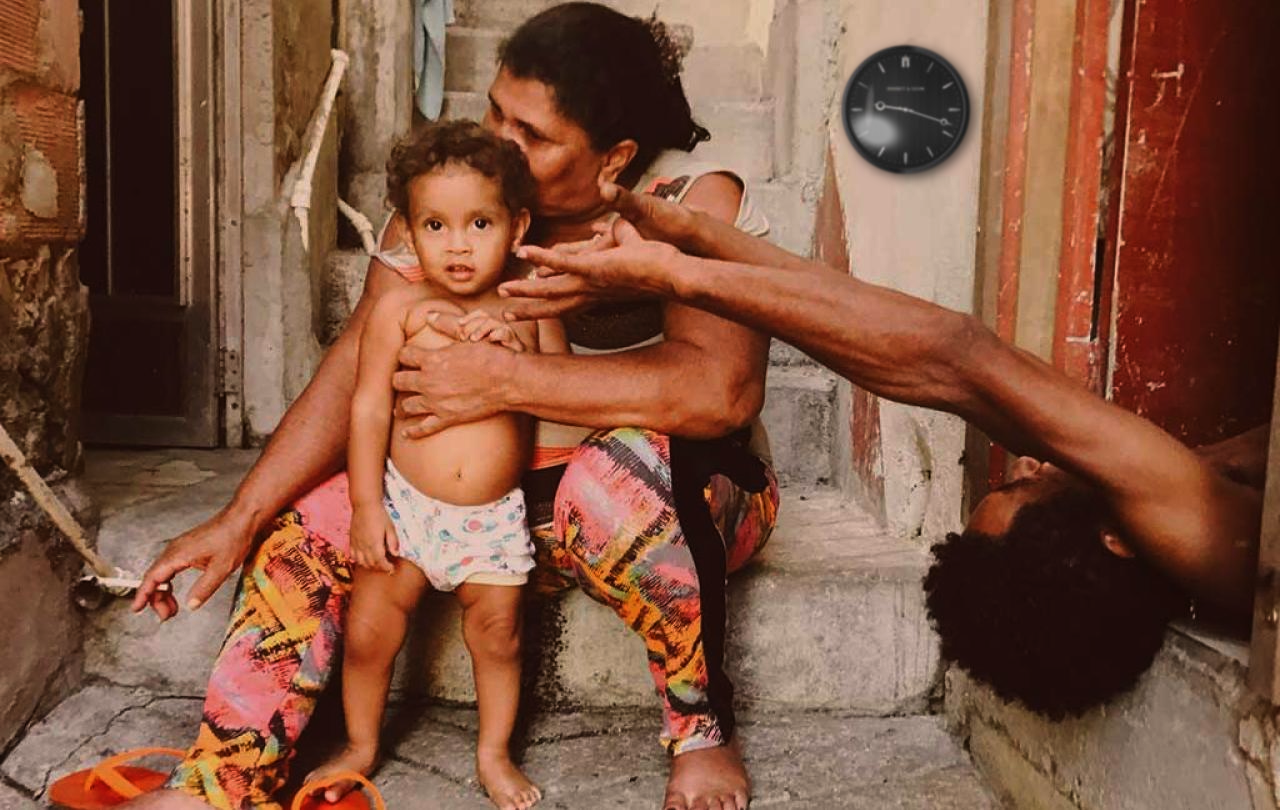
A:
9.18
